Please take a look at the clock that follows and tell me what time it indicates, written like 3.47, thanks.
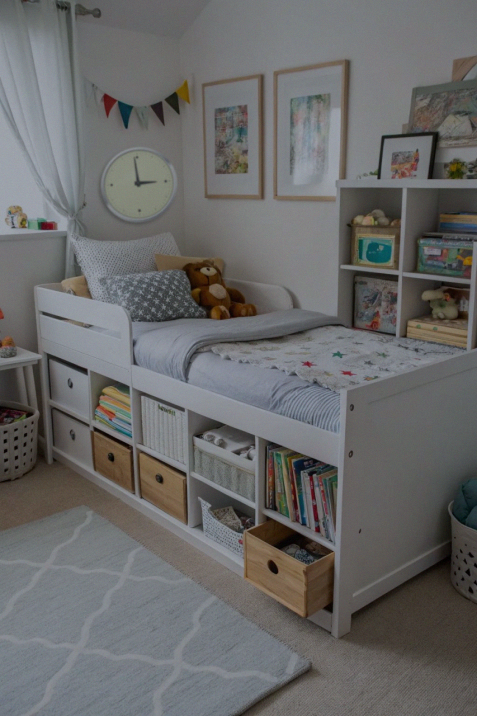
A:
2.59
